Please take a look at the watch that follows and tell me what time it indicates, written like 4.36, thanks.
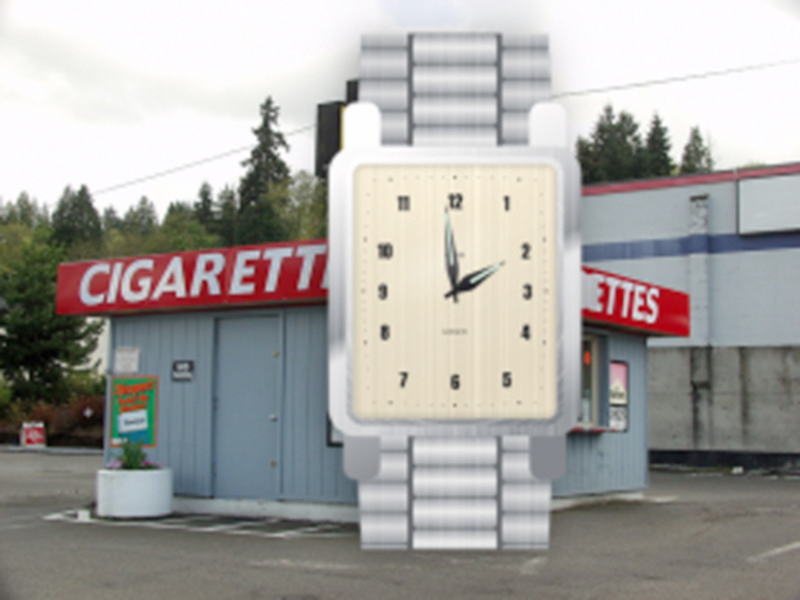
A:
1.59
